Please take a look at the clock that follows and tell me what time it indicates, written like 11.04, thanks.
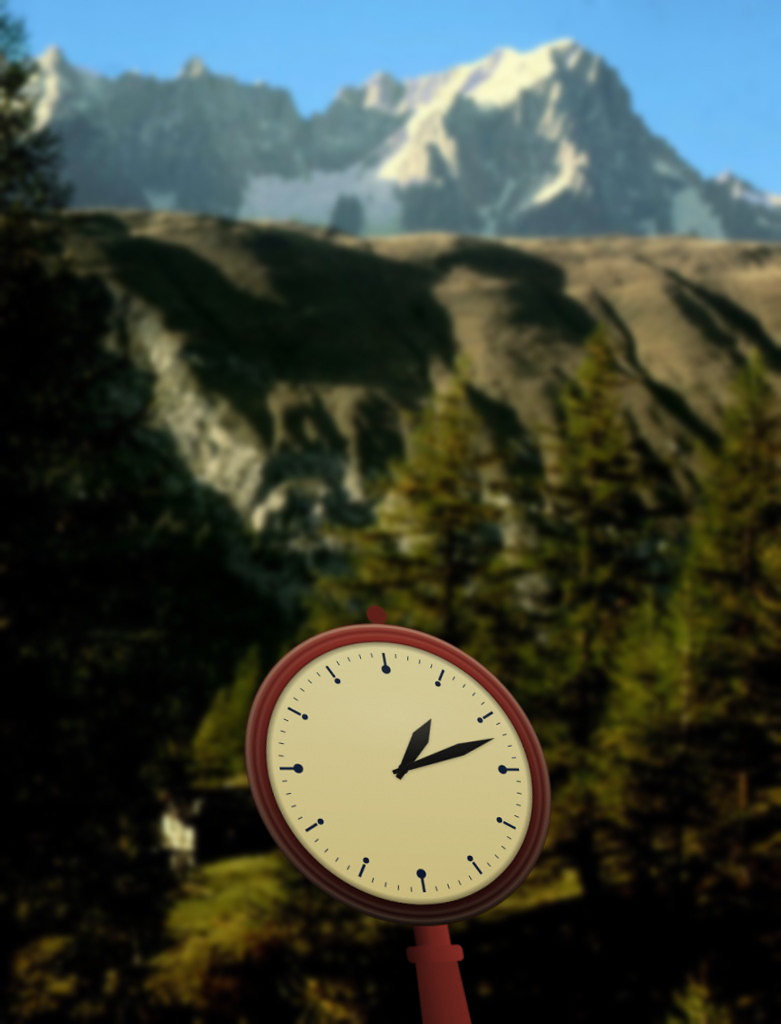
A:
1.12
